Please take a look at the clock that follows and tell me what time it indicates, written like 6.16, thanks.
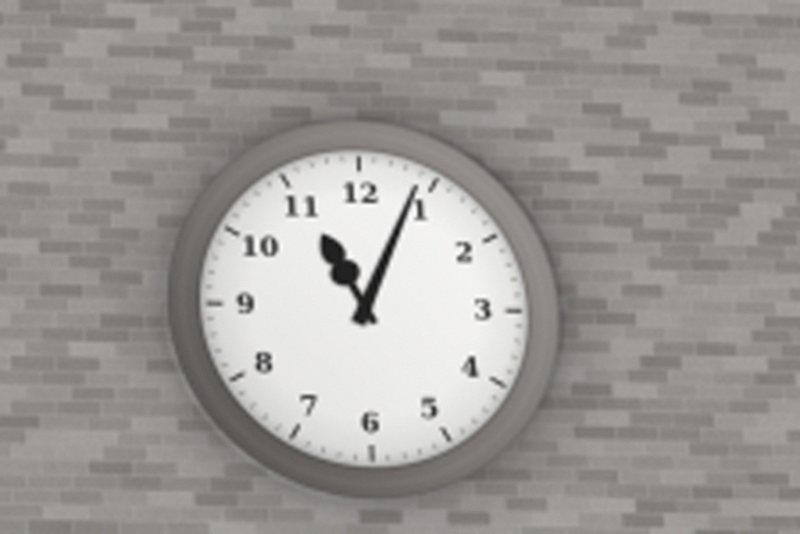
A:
11.04
